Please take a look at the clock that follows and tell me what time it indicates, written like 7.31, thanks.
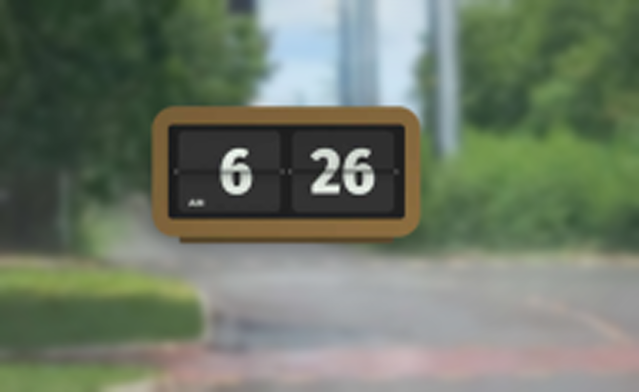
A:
6.26
